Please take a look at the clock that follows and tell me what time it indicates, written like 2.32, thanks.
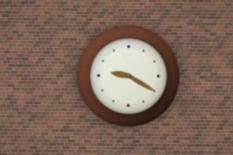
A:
9.20
